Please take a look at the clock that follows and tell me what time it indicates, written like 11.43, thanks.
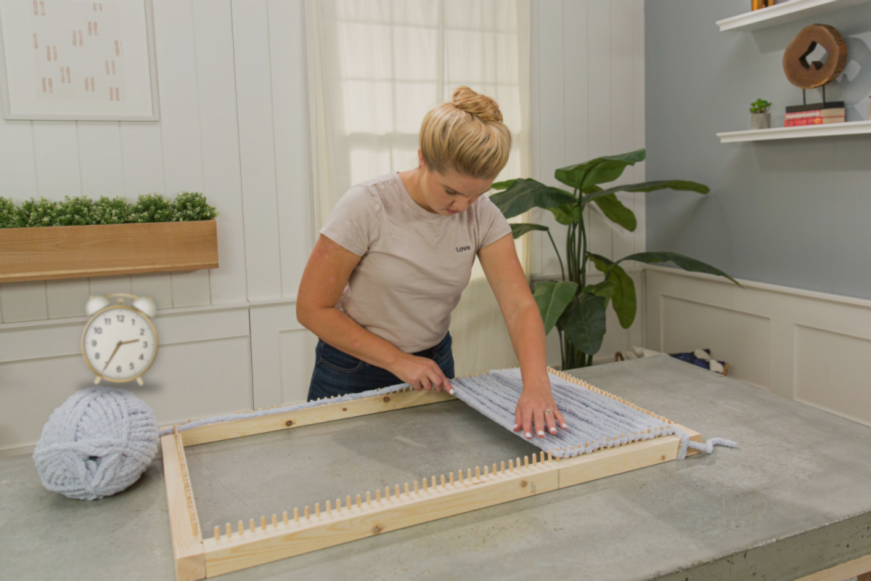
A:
2.35
